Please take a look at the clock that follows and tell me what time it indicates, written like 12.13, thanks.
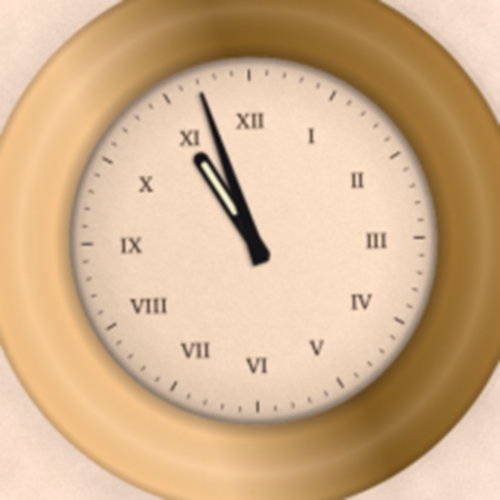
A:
10.57
